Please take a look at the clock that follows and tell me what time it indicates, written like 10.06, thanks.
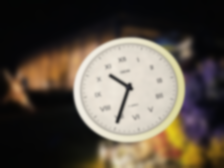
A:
10.35
